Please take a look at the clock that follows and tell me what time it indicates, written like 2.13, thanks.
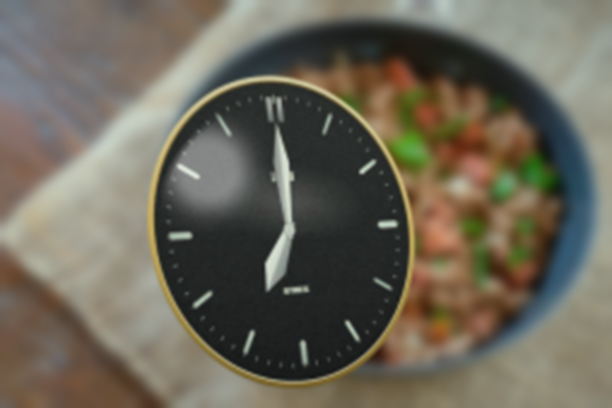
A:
7.00
